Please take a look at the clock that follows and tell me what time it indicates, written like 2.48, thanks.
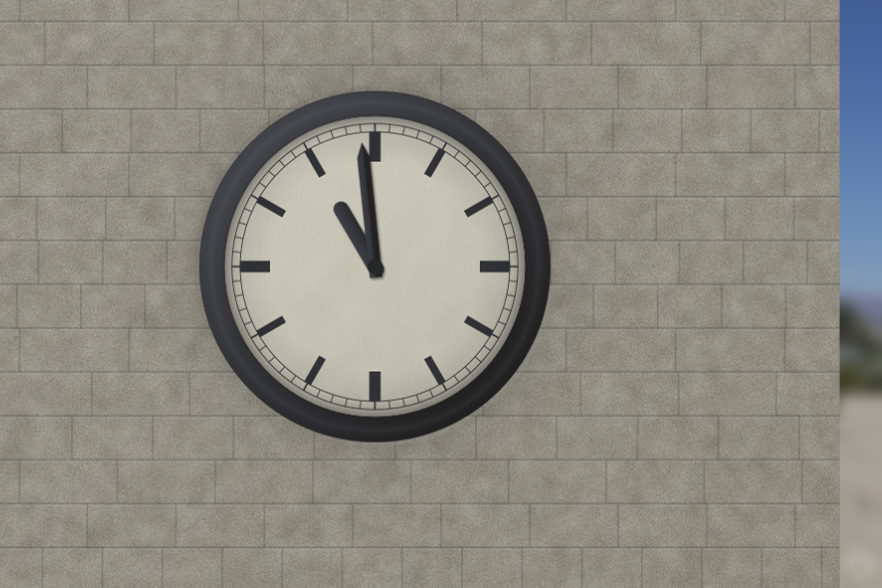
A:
10.59
